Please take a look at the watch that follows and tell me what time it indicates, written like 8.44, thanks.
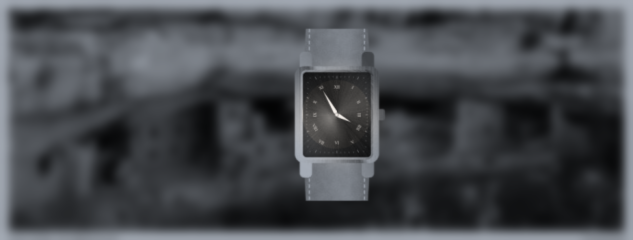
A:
3.55
